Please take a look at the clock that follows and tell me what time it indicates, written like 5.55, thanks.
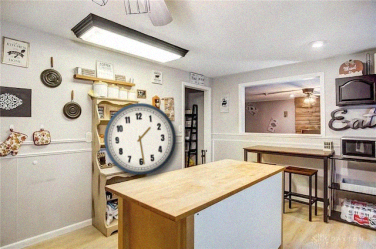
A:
1.29
